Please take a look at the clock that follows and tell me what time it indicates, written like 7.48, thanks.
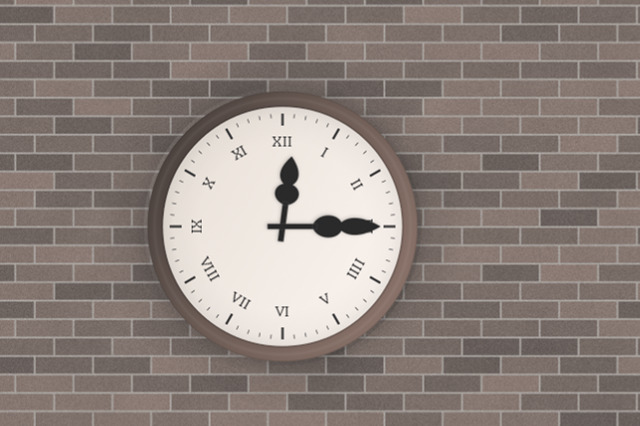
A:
12.15
